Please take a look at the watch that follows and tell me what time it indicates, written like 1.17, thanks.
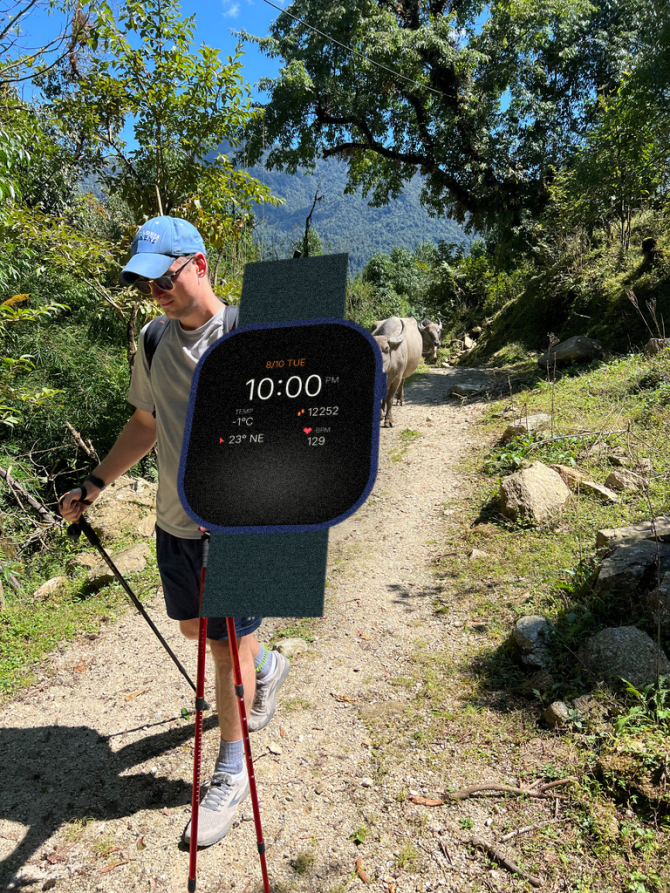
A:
10.00
